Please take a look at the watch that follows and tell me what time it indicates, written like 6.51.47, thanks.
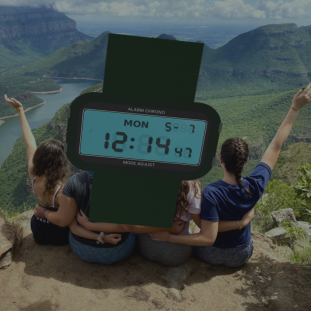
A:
12.14.47
